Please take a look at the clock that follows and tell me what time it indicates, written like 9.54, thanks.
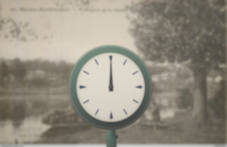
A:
12.00
